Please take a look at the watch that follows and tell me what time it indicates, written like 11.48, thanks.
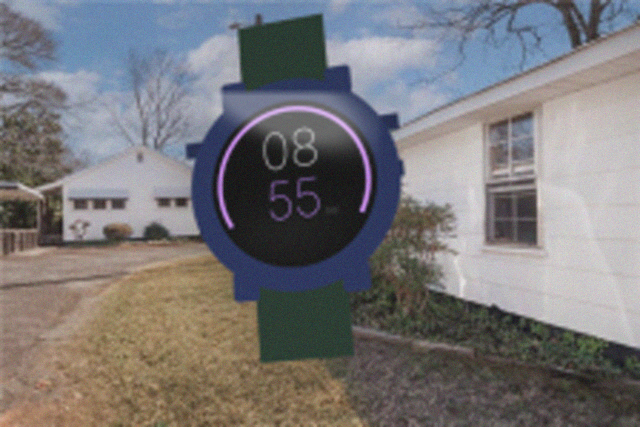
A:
8.55
